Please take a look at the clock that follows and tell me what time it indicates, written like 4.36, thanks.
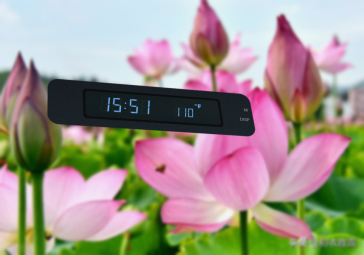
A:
15.51
